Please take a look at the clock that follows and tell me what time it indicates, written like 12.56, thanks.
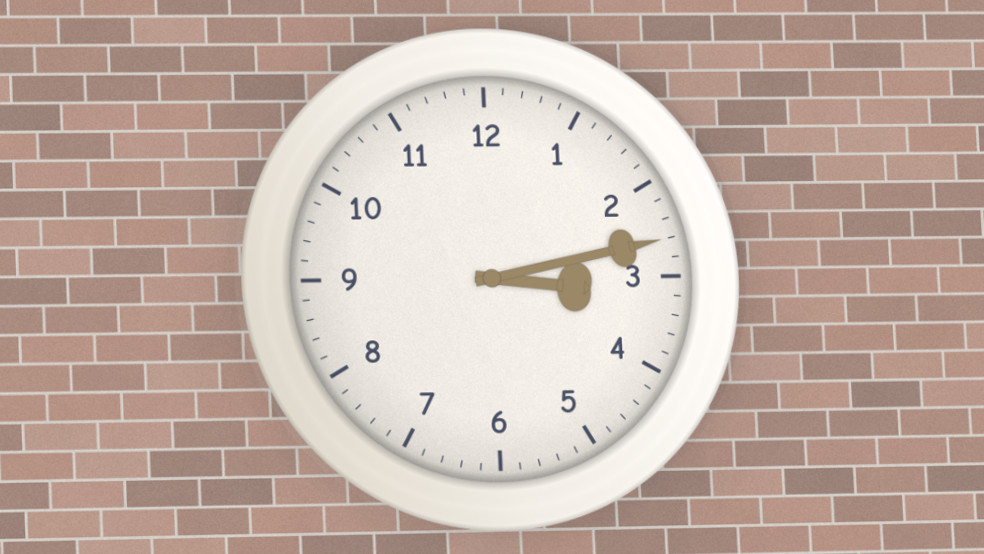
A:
3.13
